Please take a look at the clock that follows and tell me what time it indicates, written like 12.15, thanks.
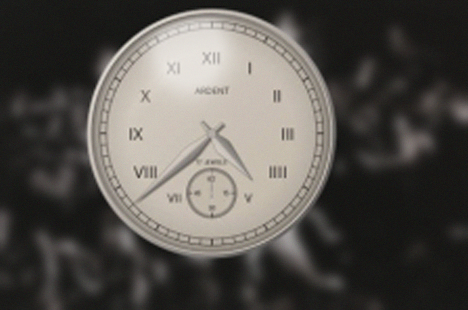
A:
4.38
